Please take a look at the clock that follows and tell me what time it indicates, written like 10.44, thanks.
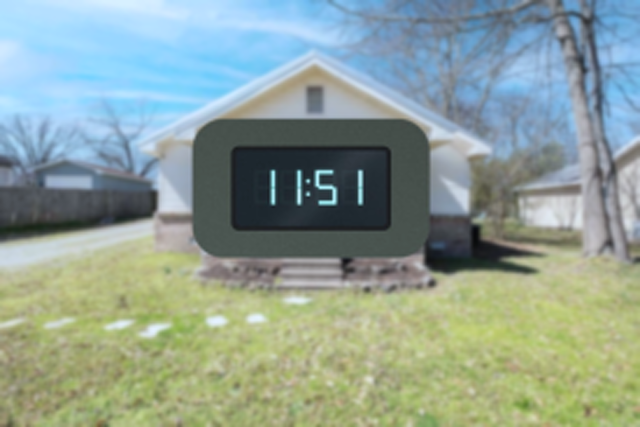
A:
11.51
